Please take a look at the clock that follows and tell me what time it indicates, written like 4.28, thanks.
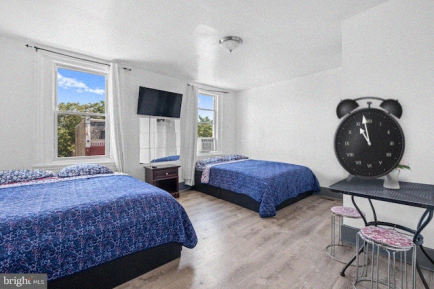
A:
10.58
